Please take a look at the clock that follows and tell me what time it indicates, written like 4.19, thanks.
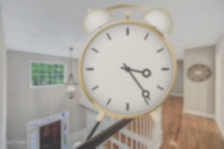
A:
3.24
